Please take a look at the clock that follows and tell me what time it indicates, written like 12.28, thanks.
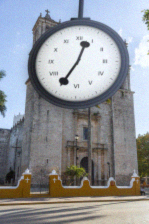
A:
12.35
